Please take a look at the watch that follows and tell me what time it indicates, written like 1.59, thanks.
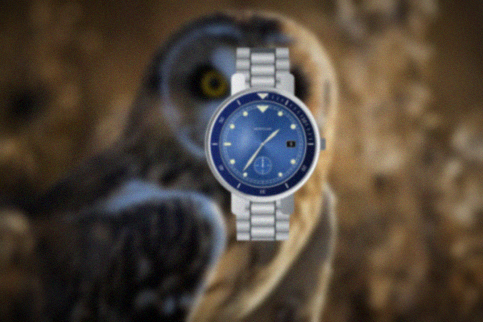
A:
1.36
